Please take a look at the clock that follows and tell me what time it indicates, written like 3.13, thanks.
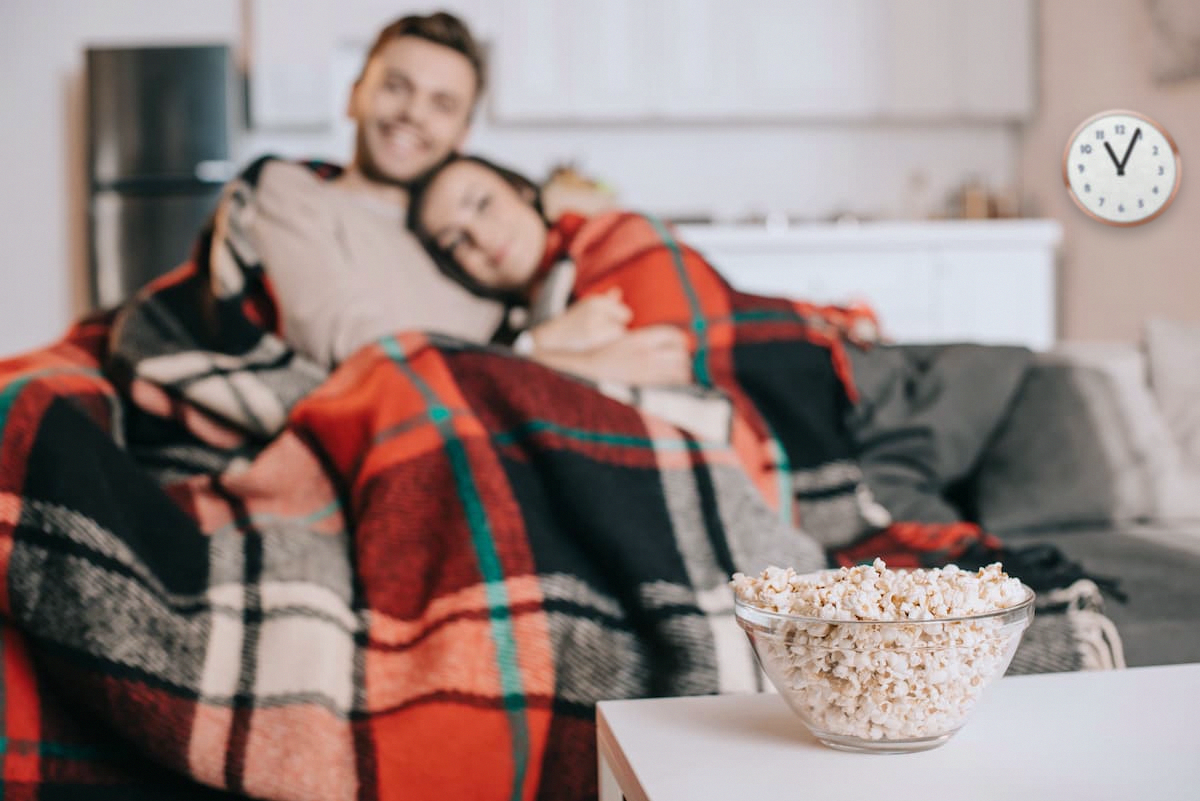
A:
11.04
